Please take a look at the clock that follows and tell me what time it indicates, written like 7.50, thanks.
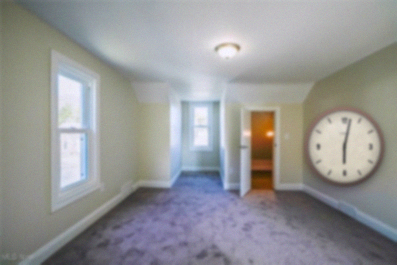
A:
6.02
